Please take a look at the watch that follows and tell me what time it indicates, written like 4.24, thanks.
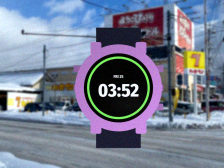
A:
3.52
